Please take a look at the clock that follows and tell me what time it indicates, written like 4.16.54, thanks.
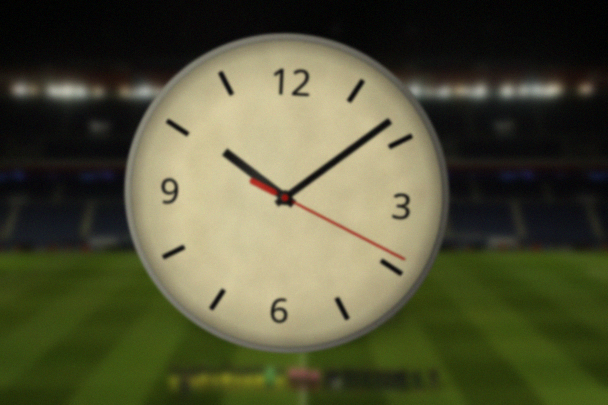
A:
10.08.19
